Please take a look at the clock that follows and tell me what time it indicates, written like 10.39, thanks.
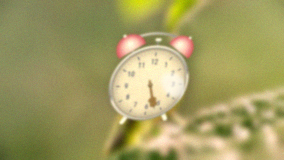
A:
5.27
